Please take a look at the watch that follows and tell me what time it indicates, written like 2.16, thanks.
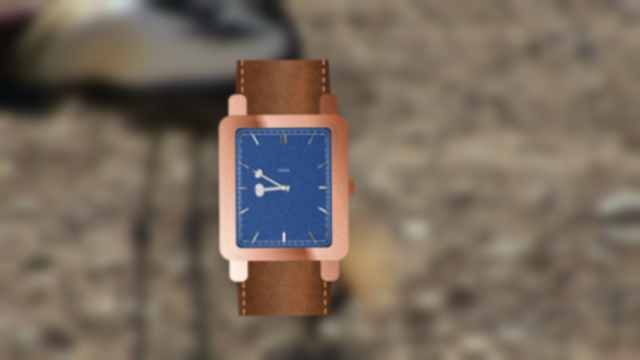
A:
8.50
